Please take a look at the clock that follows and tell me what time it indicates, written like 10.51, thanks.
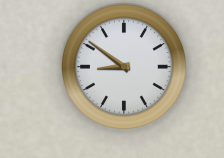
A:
8.51
